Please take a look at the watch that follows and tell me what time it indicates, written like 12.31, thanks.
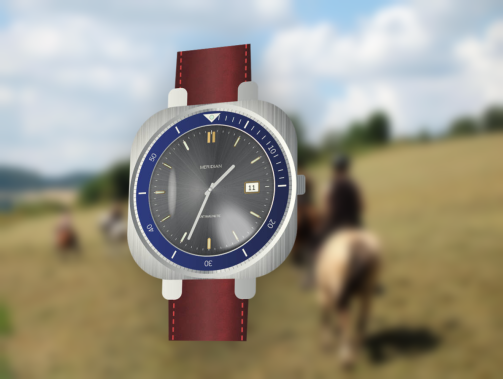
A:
1.34
